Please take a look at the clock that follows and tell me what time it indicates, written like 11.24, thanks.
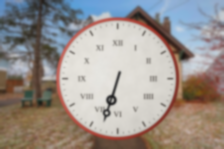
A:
6.33
